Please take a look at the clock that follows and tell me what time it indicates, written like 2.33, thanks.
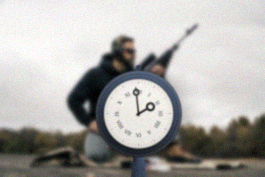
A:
1.59
